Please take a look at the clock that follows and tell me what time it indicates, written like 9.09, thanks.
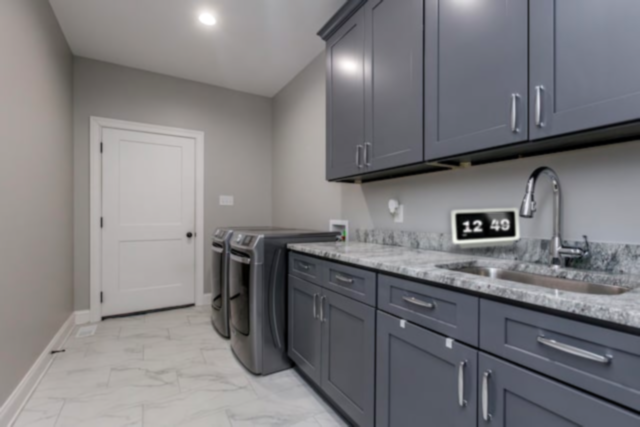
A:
12.49
